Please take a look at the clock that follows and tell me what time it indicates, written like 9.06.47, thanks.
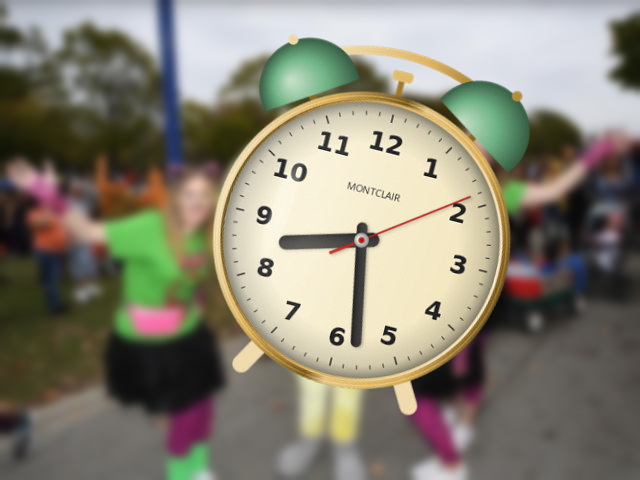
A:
8.28.09
